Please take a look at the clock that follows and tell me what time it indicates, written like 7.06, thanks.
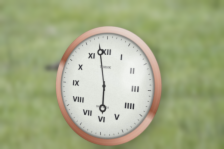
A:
5.58
